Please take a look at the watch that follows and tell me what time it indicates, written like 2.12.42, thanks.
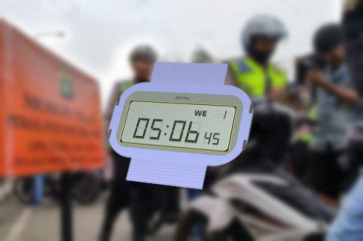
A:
5.06.45
